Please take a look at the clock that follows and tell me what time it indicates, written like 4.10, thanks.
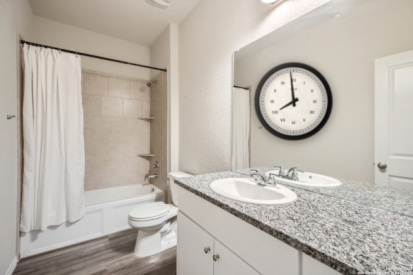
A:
7.59
